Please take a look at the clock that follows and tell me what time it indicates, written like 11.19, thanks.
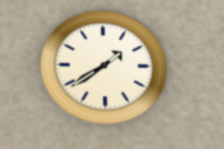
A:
1.39
